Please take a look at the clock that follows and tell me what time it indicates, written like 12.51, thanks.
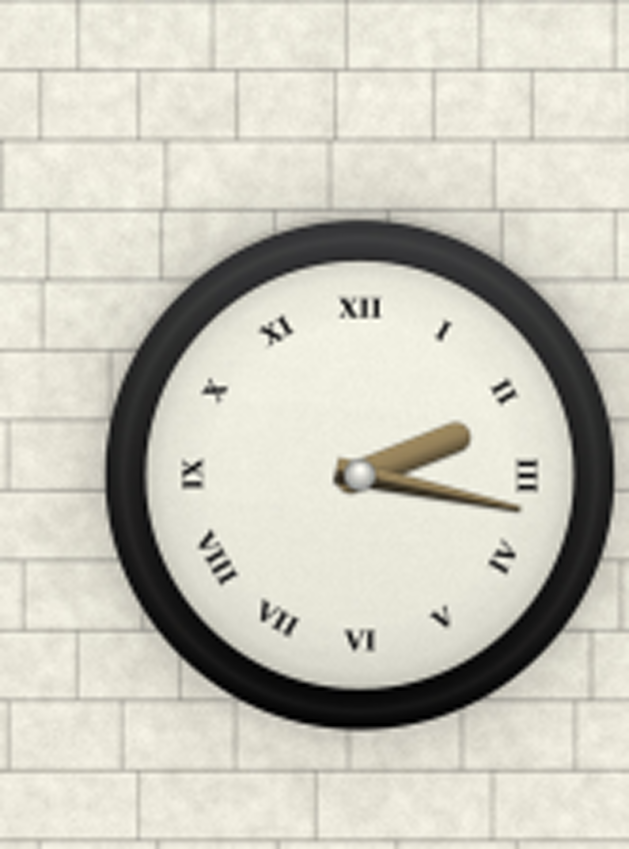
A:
2.17
